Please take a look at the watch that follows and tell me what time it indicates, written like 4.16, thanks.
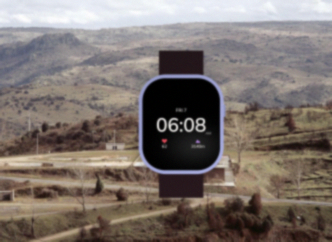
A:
6.08
